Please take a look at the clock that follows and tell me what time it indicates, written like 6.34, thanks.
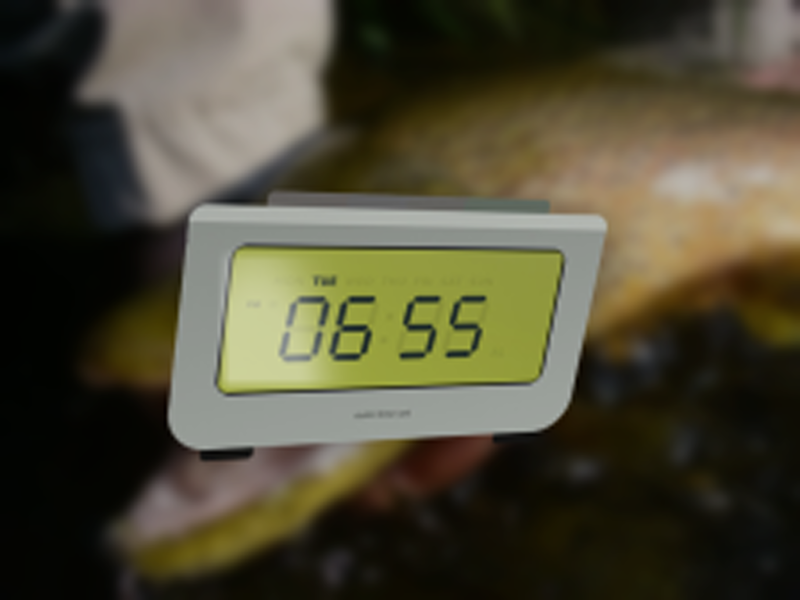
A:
6.55
